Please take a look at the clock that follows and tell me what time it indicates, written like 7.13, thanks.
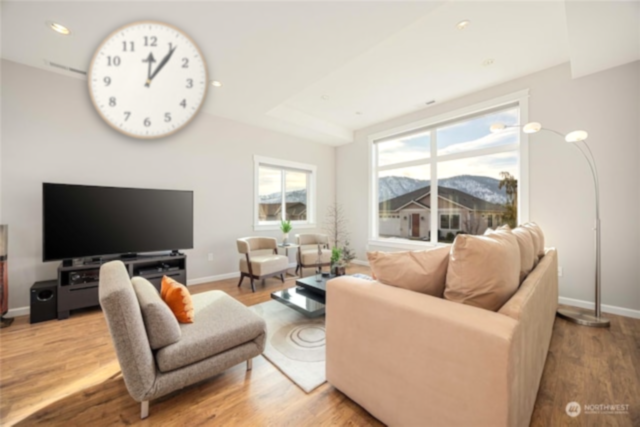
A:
12.06
